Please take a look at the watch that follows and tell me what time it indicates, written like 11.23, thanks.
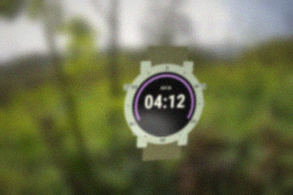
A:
4.12
